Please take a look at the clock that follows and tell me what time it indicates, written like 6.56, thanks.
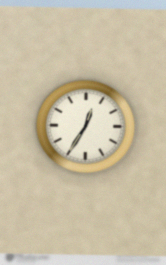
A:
12.35
